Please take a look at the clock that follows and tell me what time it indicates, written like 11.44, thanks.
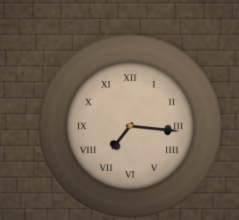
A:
7.16
